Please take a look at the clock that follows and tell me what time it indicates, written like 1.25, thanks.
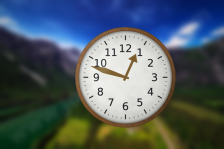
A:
12.48
